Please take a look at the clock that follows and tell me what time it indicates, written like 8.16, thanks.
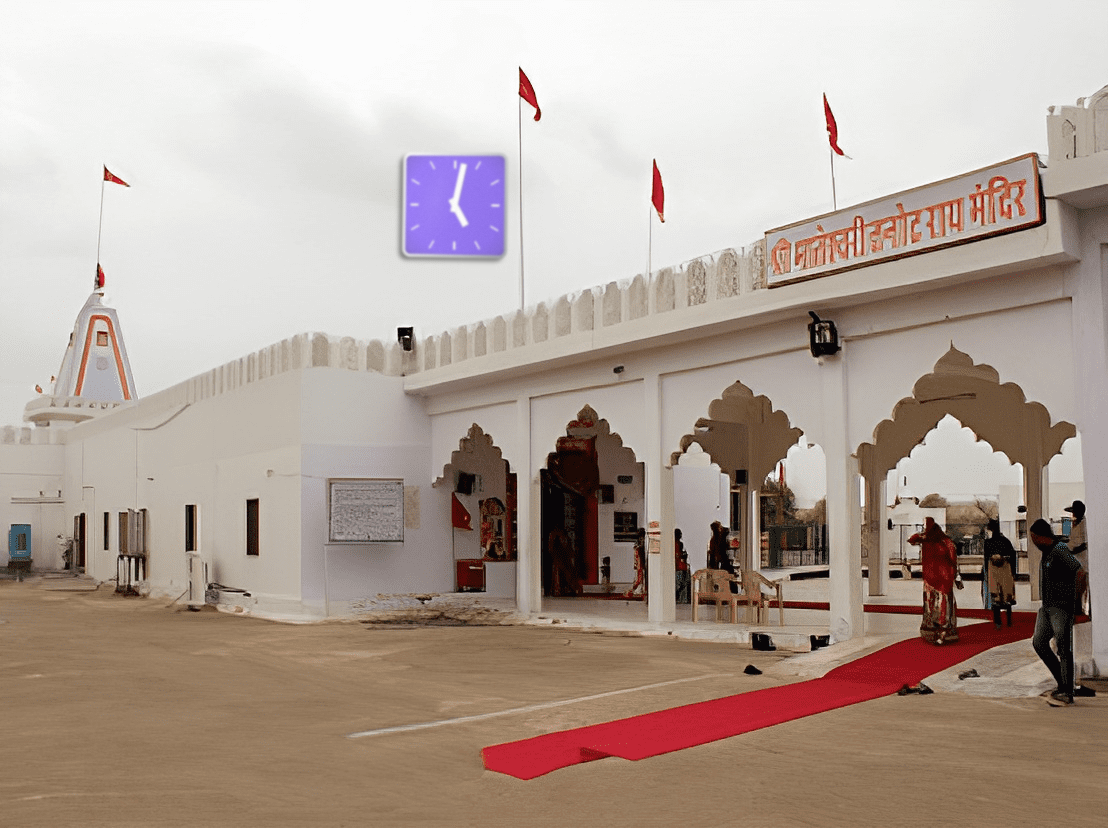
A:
5.02
